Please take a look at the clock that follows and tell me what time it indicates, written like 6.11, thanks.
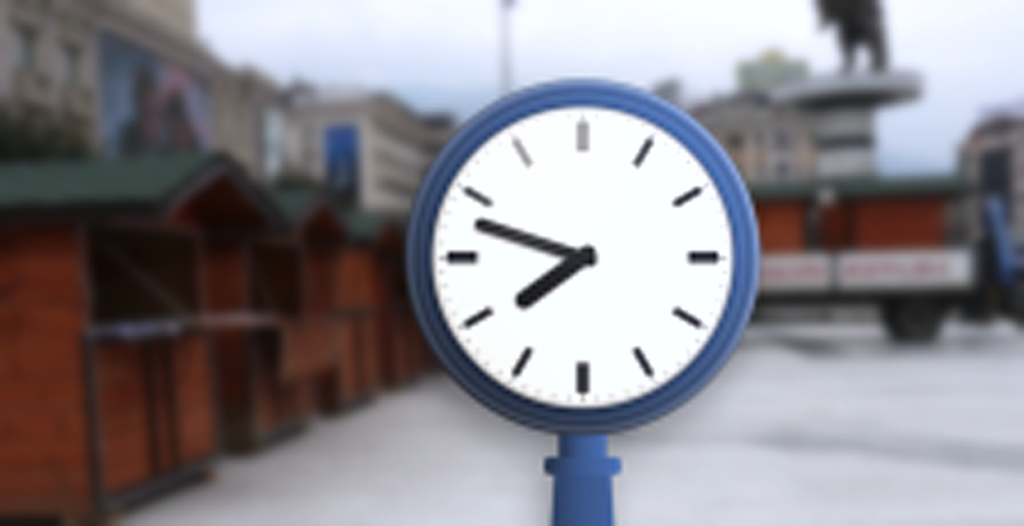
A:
7.48
